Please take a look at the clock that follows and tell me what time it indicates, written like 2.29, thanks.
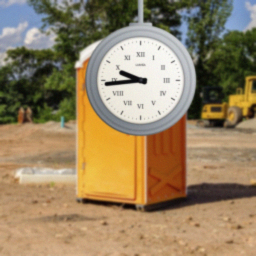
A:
9.44
